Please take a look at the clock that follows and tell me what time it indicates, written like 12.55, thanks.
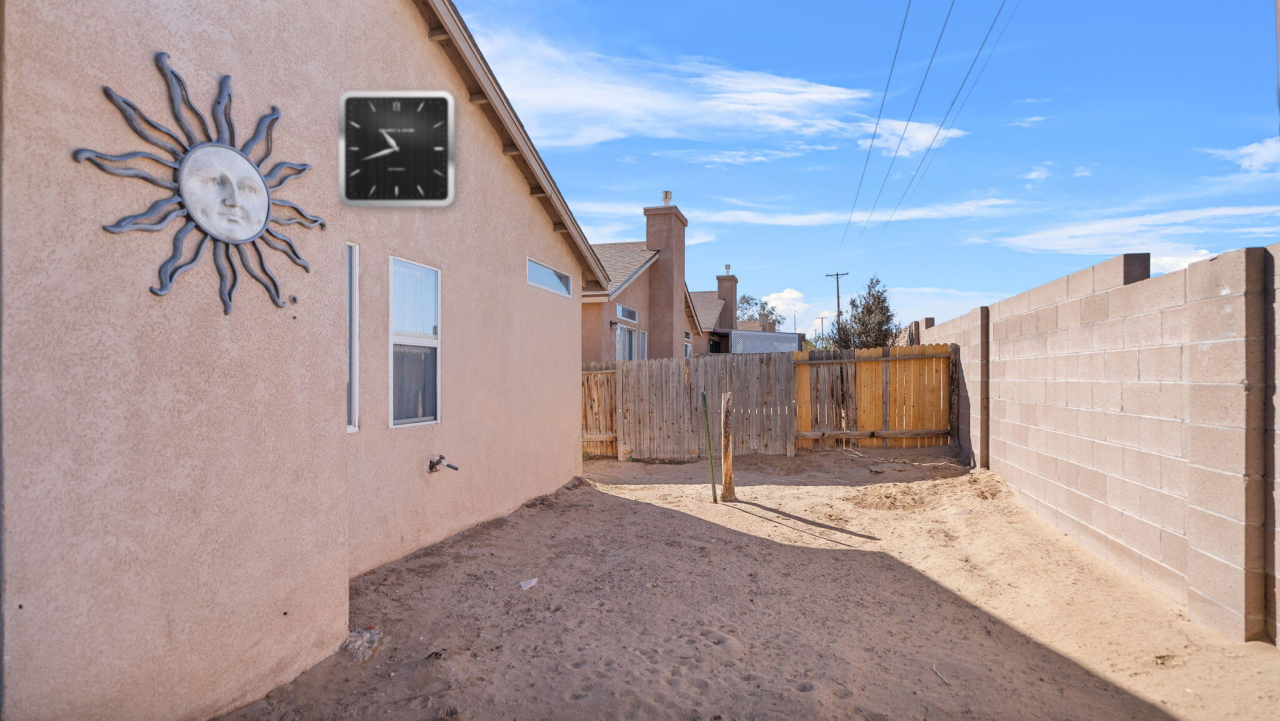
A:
10.42
